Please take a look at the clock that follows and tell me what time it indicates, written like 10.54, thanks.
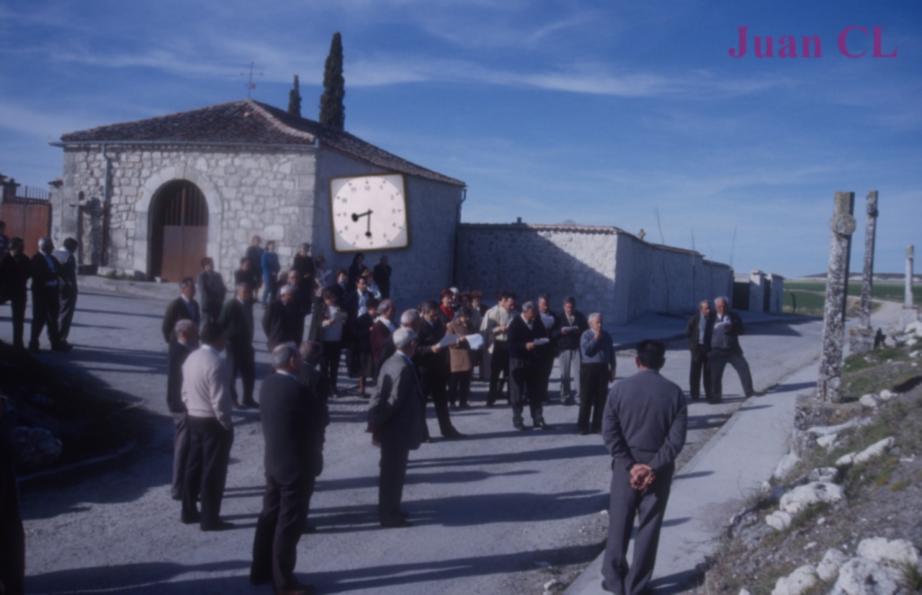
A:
8.31
